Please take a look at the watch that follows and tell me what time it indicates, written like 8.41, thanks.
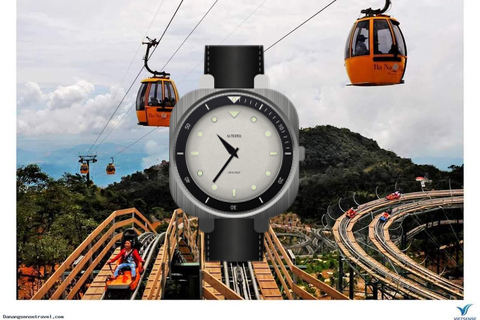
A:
10.36
